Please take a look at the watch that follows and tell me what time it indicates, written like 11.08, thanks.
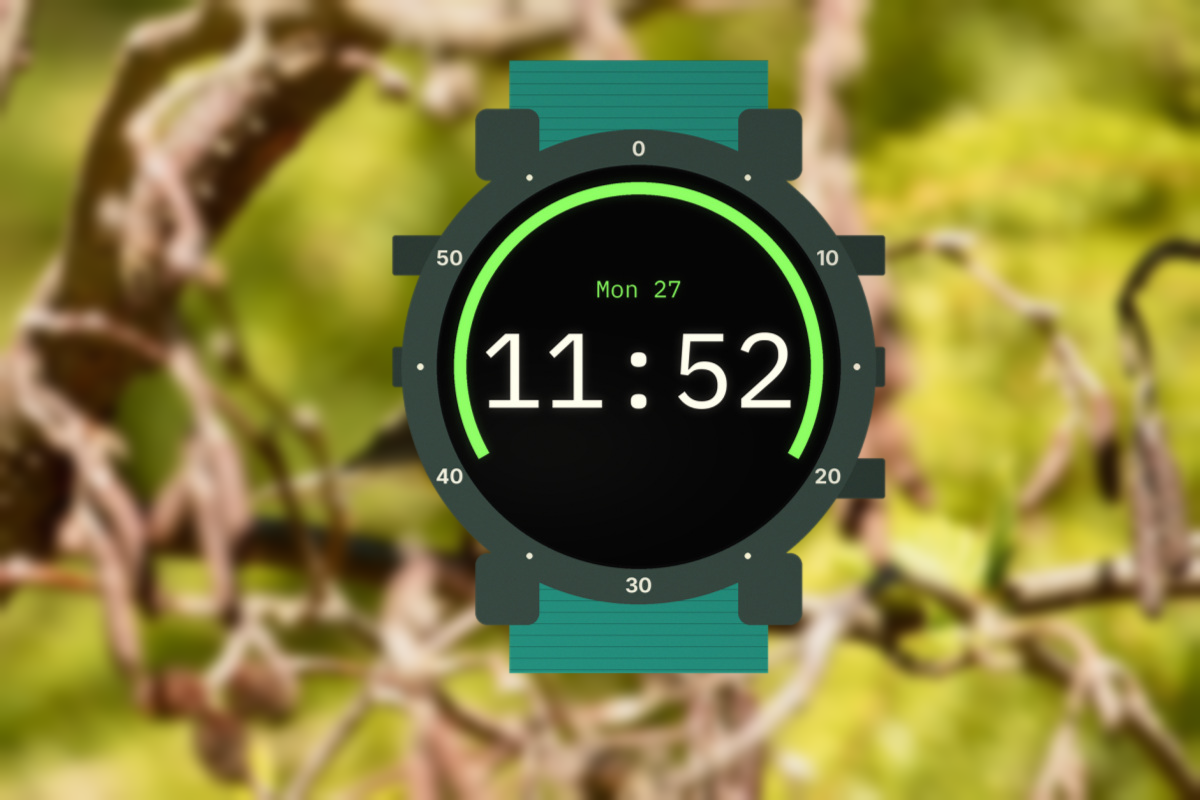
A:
11.52
